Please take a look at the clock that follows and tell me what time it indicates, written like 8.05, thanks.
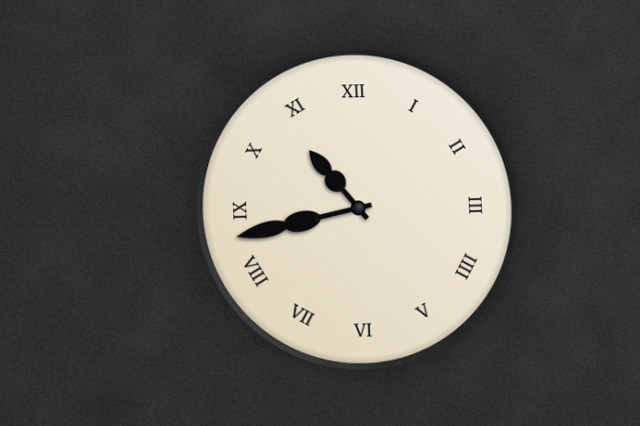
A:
10.43
